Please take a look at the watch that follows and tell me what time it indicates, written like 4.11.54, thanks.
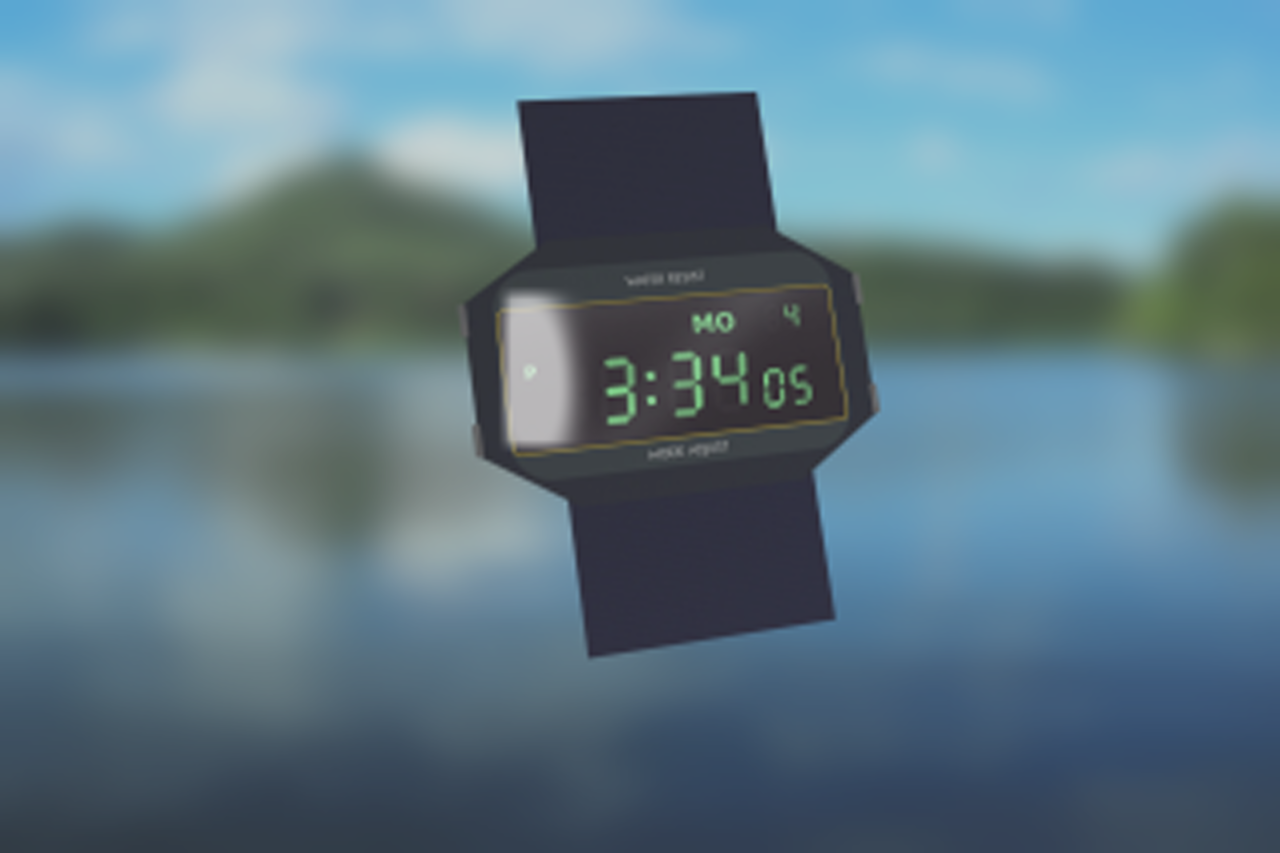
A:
3.34.05
